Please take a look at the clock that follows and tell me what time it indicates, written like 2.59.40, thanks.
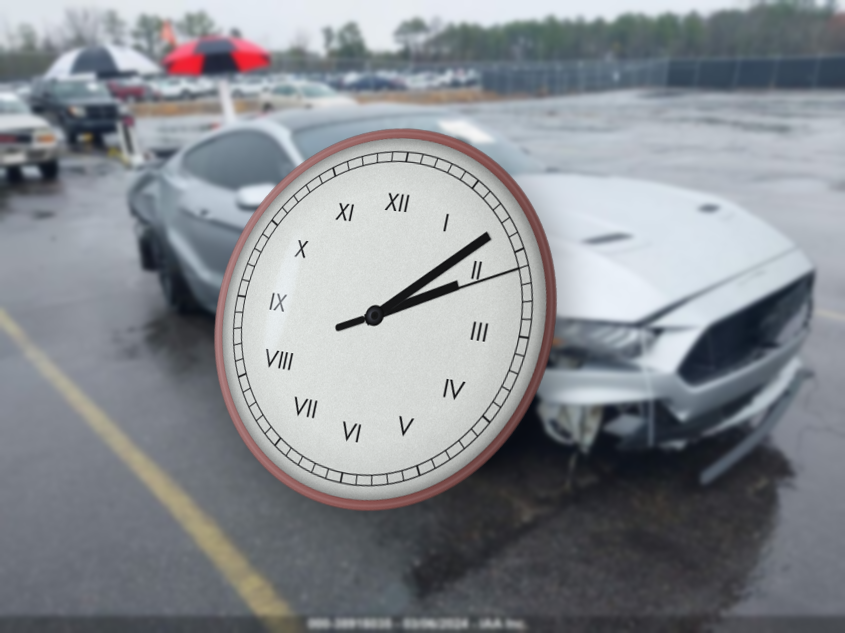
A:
2.08.11
